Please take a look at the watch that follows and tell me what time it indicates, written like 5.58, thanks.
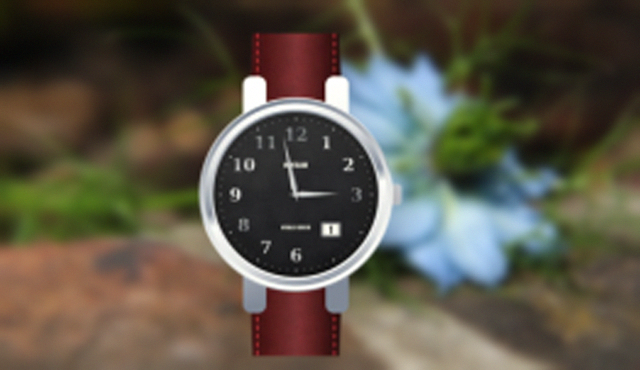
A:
2.58
